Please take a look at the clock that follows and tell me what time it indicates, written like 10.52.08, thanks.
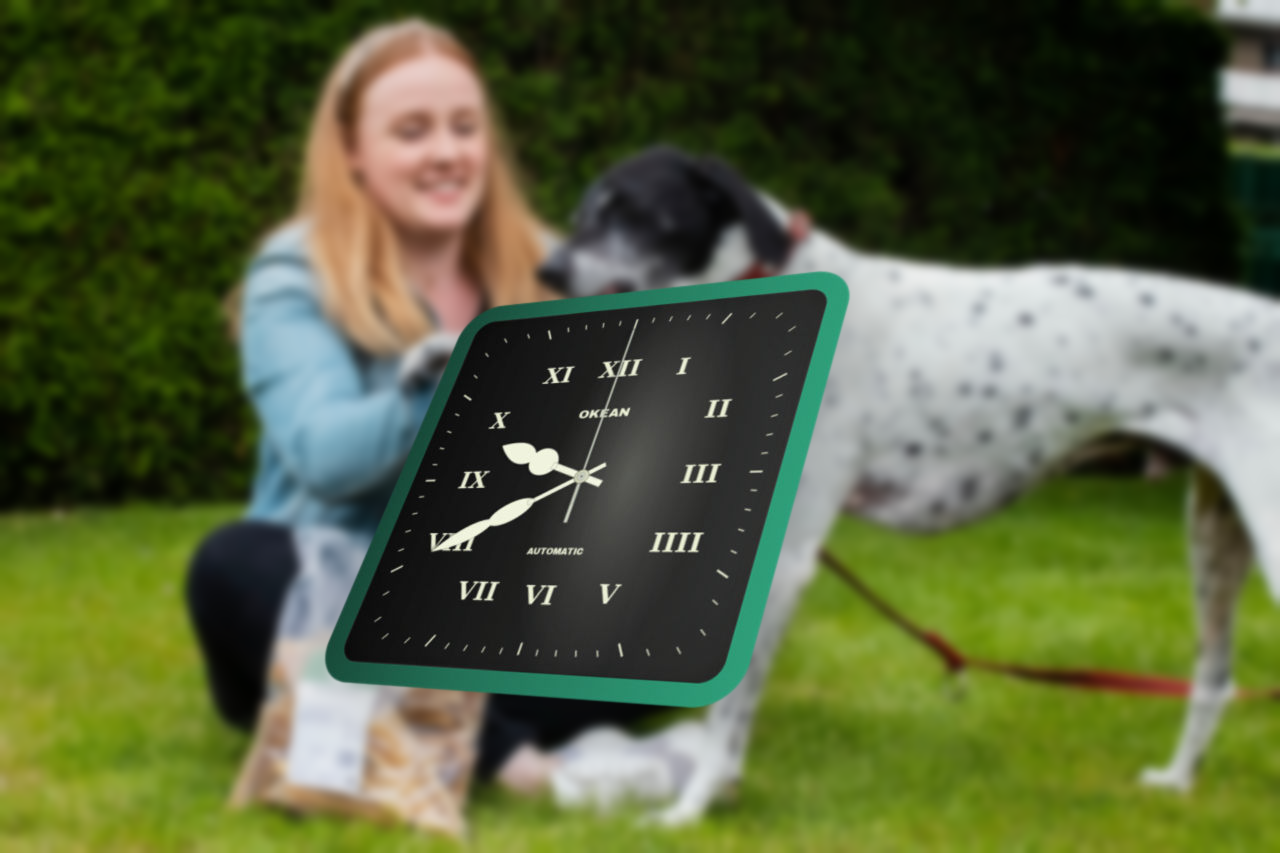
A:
9.40.00
